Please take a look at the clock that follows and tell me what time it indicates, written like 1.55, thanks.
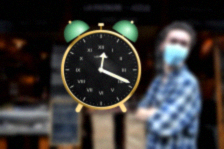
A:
12.19
